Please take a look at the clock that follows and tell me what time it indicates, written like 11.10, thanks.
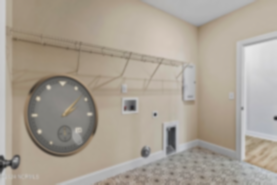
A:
2.08
